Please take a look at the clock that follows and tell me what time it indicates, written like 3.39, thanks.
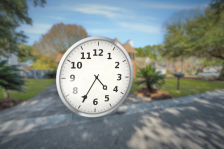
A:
4.35
